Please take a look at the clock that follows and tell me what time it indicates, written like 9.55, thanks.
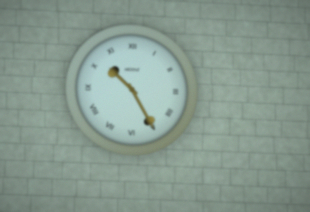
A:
10.25
